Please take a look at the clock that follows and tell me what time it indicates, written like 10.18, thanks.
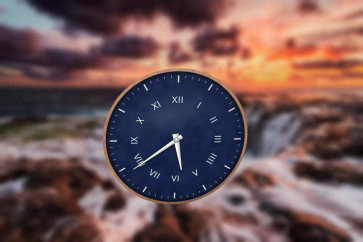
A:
5.39
